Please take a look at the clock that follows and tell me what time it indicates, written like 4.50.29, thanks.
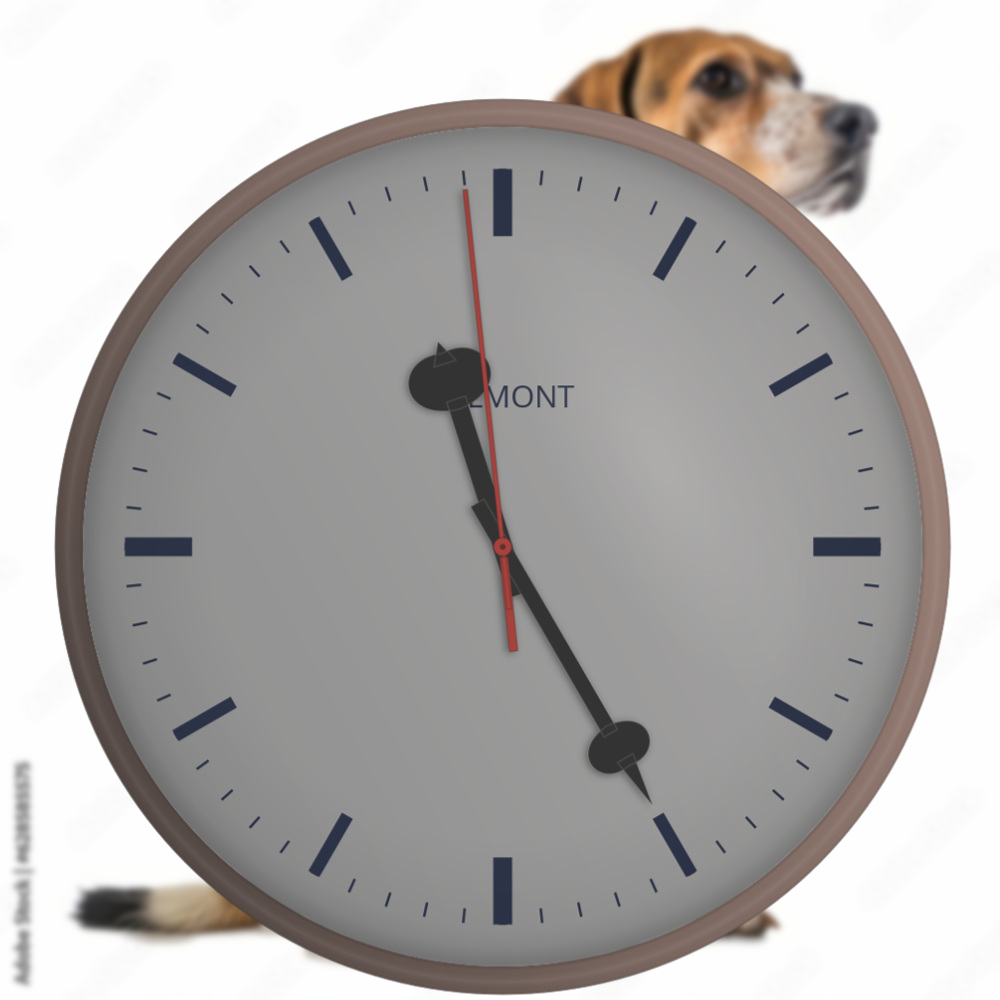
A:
11.24.59
